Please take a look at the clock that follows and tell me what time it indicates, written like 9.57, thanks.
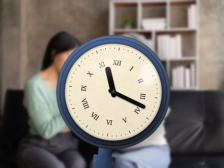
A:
11.18
